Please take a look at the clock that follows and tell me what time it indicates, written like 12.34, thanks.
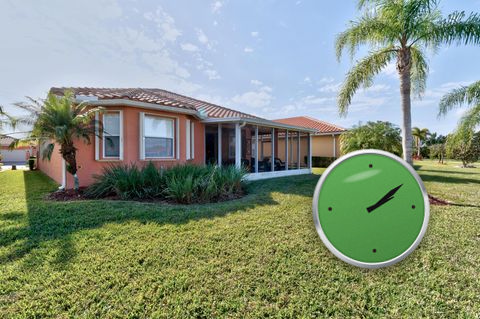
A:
2.09
